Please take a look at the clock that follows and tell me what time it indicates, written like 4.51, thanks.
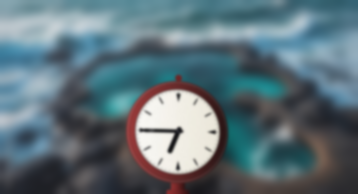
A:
6.45
